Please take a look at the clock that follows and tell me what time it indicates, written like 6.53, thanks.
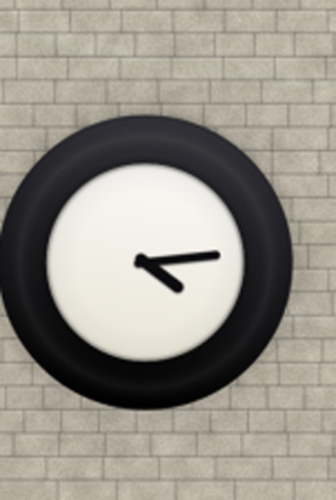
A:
4.14
